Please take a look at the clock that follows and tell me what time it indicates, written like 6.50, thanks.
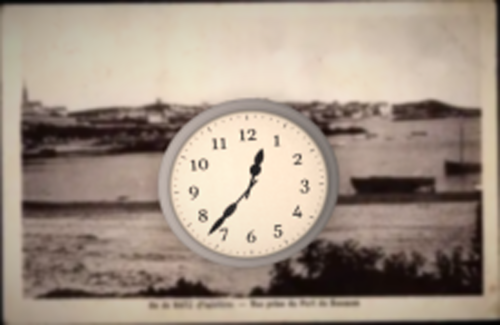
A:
12.37
